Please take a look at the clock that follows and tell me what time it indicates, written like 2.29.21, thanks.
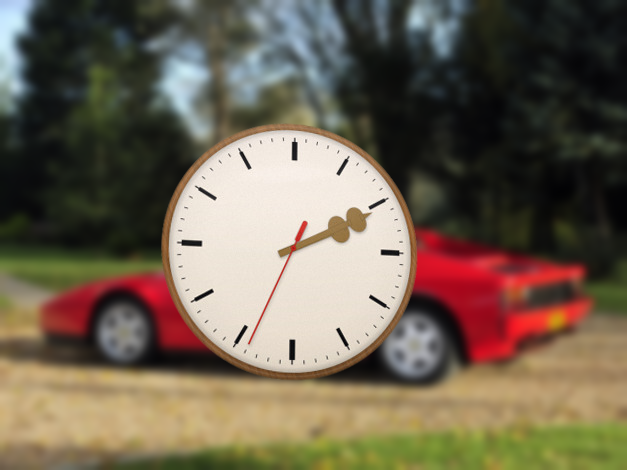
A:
2.10.34
